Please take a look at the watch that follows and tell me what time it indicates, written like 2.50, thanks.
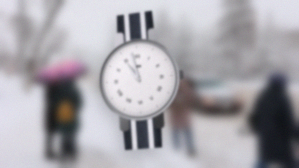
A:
10.58
